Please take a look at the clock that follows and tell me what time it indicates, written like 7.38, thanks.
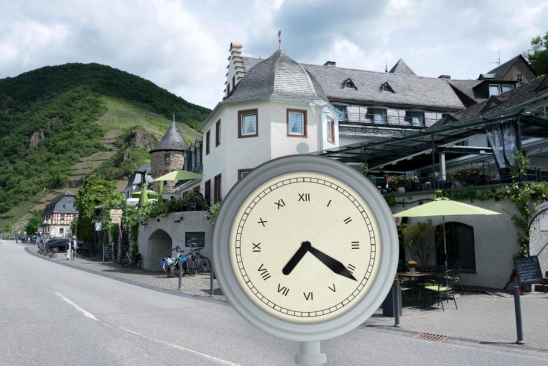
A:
7.21
